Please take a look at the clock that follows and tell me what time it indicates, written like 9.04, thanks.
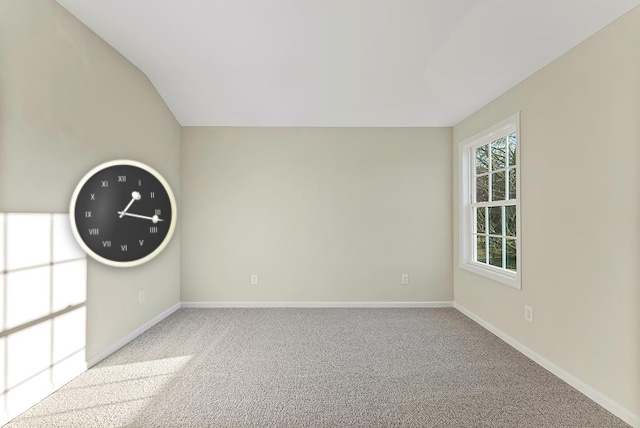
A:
1.17
